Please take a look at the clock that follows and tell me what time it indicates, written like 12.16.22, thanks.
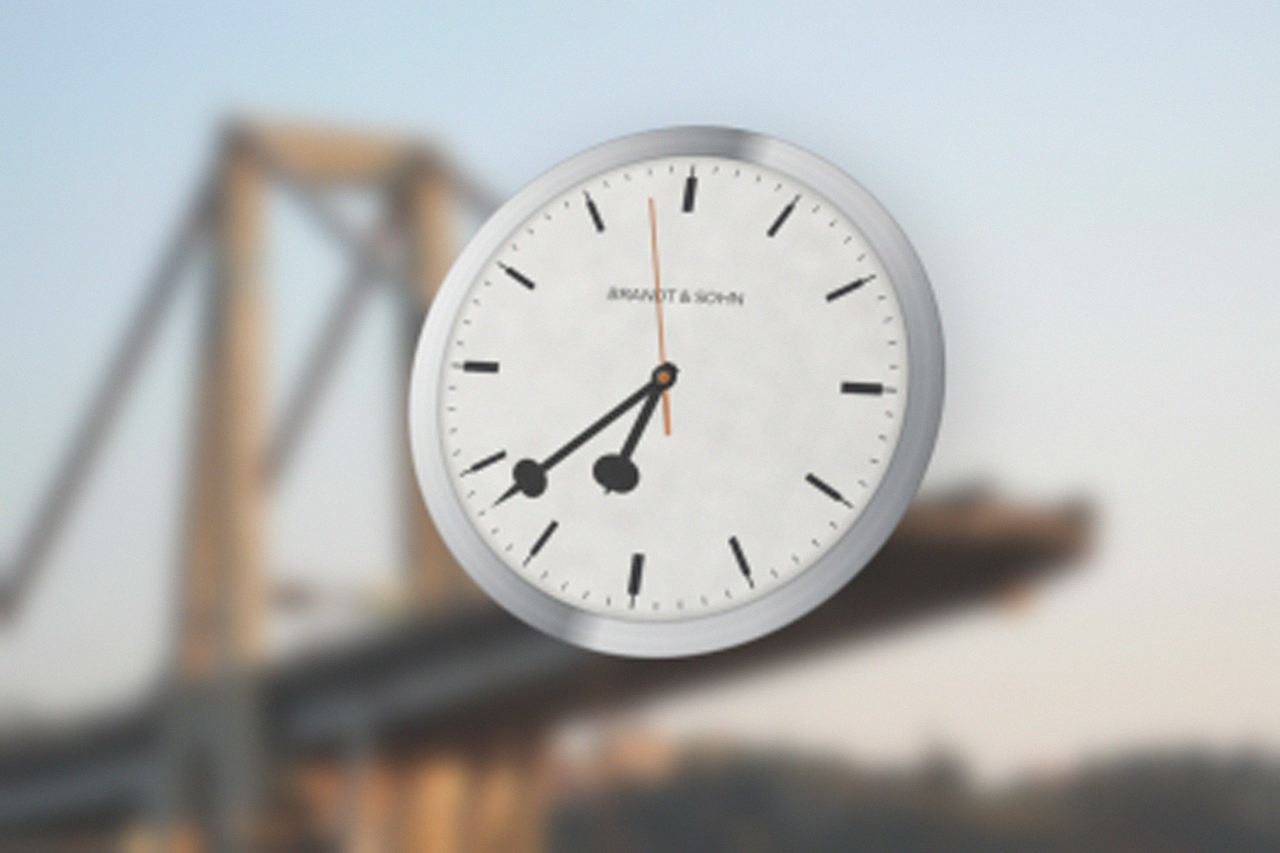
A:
6.37.58
